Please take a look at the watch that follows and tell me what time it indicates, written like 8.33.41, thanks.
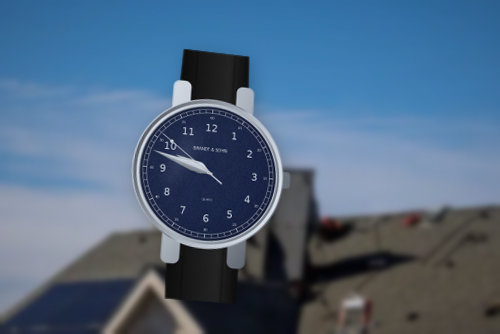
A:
9.47.51
